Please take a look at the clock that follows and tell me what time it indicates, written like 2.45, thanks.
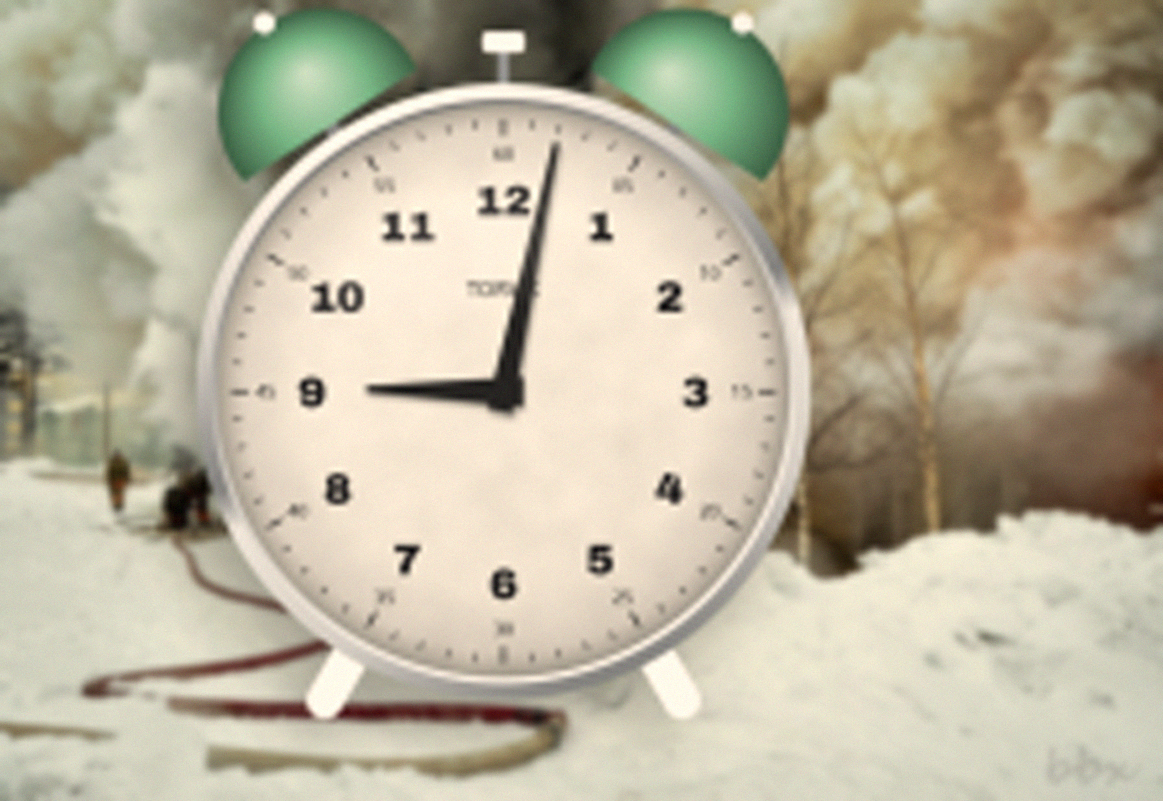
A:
9.02
